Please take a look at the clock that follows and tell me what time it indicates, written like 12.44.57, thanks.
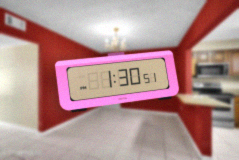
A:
1.30.51
